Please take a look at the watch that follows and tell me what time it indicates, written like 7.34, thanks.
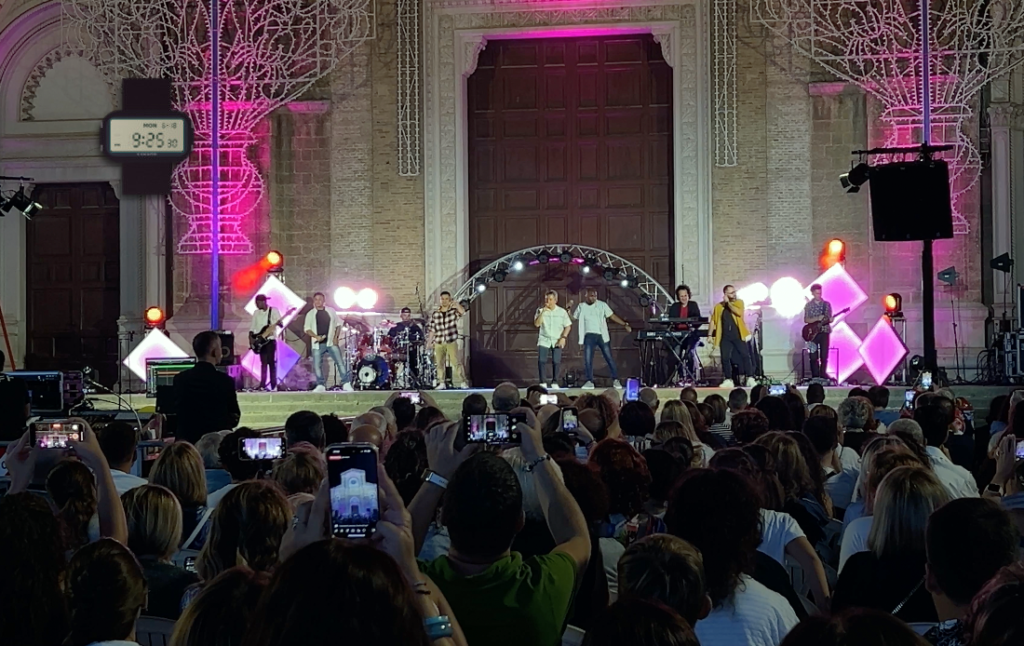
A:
9.25
